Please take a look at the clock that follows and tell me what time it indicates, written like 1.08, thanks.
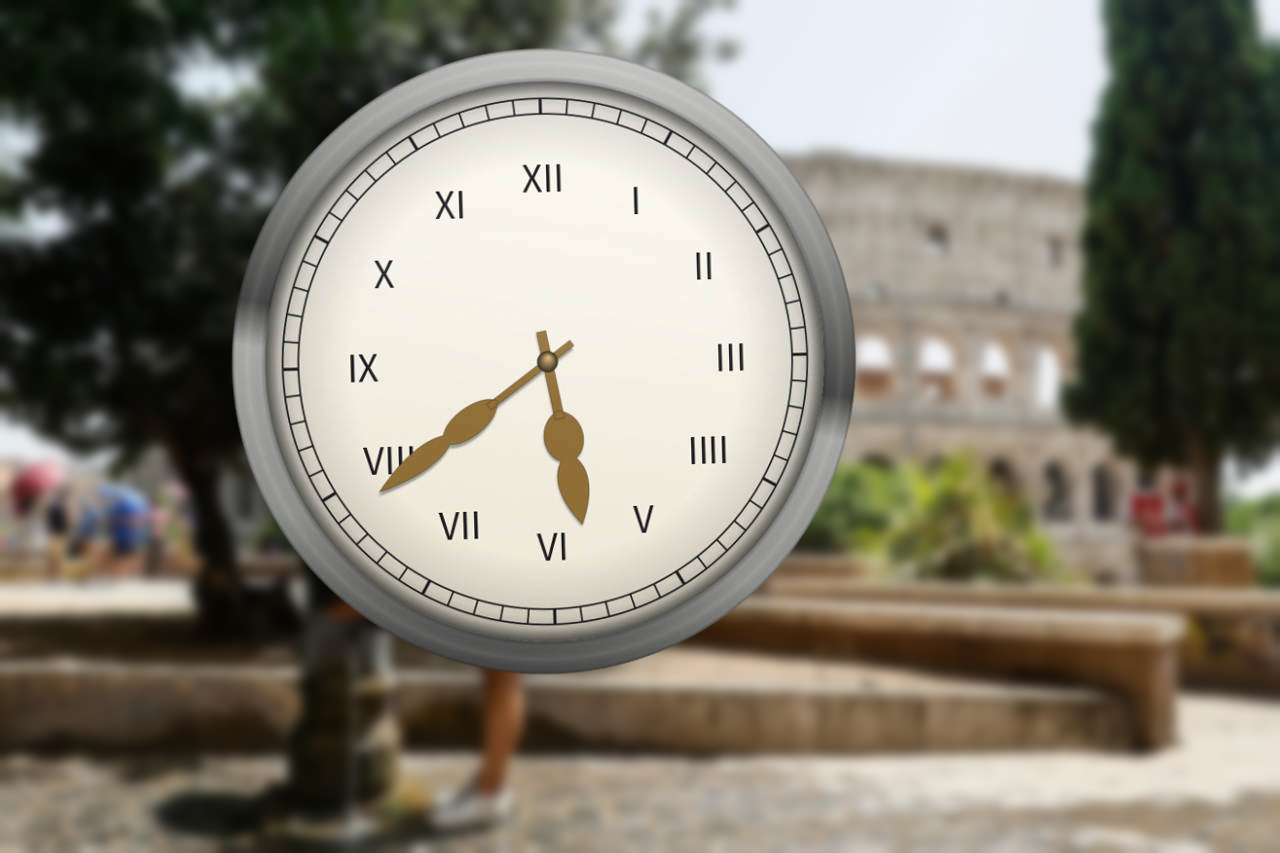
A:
5.39
